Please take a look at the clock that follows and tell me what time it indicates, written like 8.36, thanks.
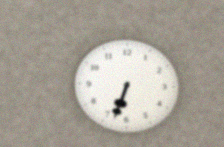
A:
6.33
